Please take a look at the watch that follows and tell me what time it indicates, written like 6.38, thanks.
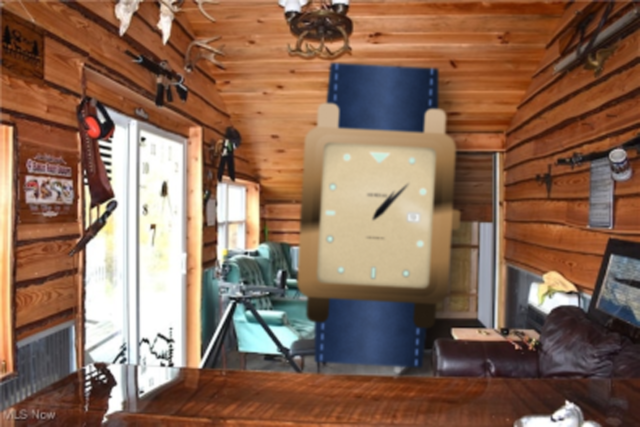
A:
1.07
